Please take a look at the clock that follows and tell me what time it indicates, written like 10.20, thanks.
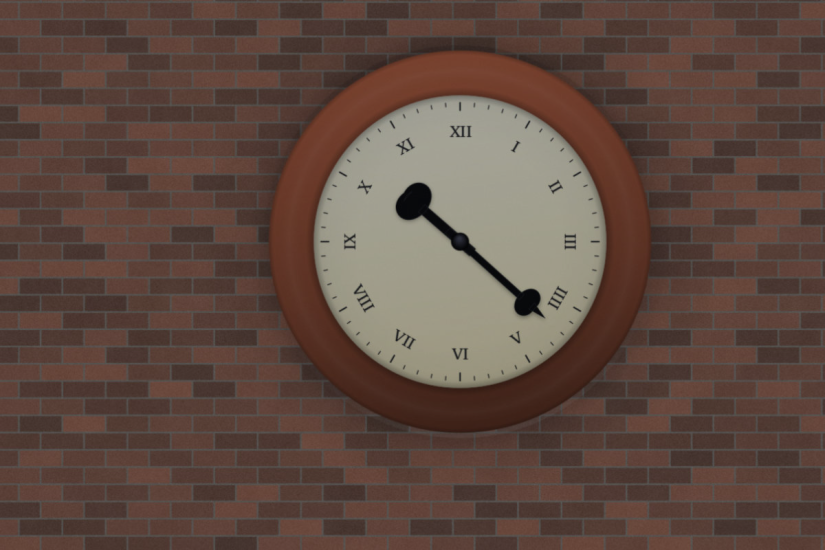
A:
10.22
